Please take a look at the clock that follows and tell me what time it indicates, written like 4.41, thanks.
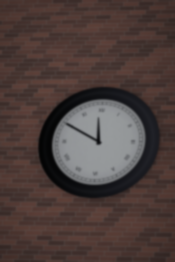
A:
11.50
